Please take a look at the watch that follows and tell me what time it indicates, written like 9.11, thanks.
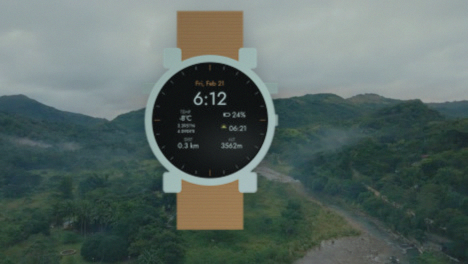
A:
6.12
